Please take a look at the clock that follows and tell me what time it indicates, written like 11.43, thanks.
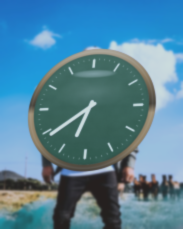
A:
6.39
